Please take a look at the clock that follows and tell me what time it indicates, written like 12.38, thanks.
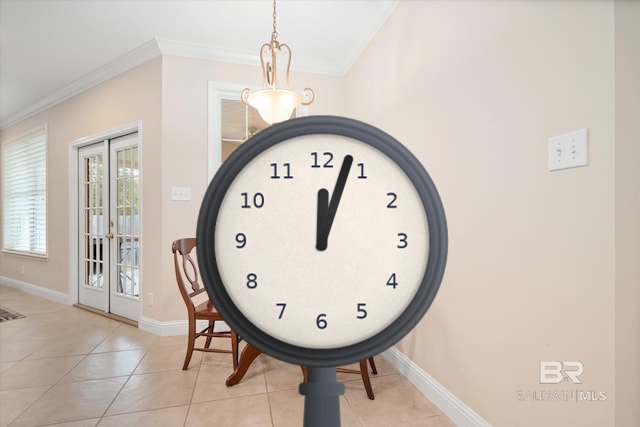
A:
12.03
